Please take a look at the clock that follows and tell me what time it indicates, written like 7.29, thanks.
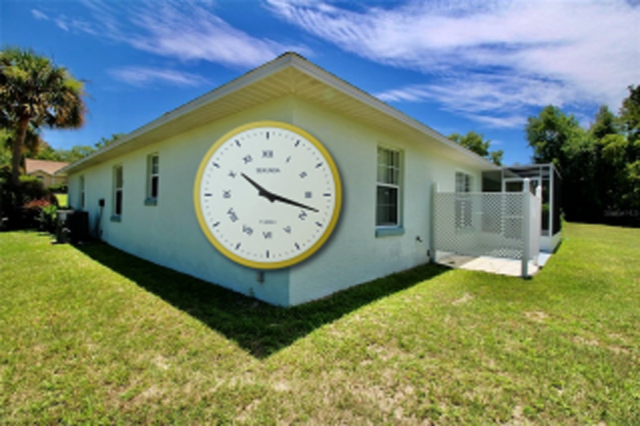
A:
10.18
